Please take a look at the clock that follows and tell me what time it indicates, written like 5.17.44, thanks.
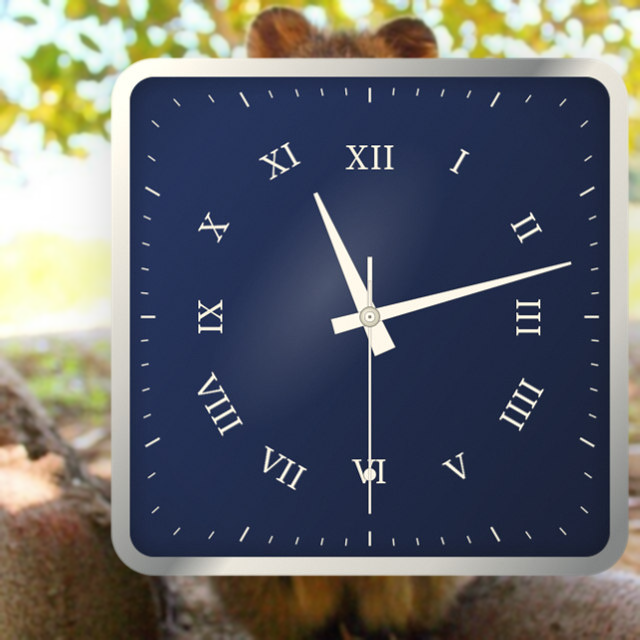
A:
11.12.30
